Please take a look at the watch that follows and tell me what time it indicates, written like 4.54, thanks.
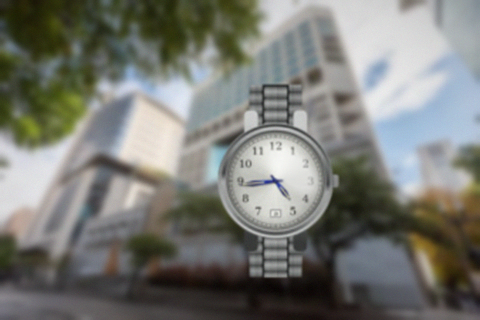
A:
4.44
